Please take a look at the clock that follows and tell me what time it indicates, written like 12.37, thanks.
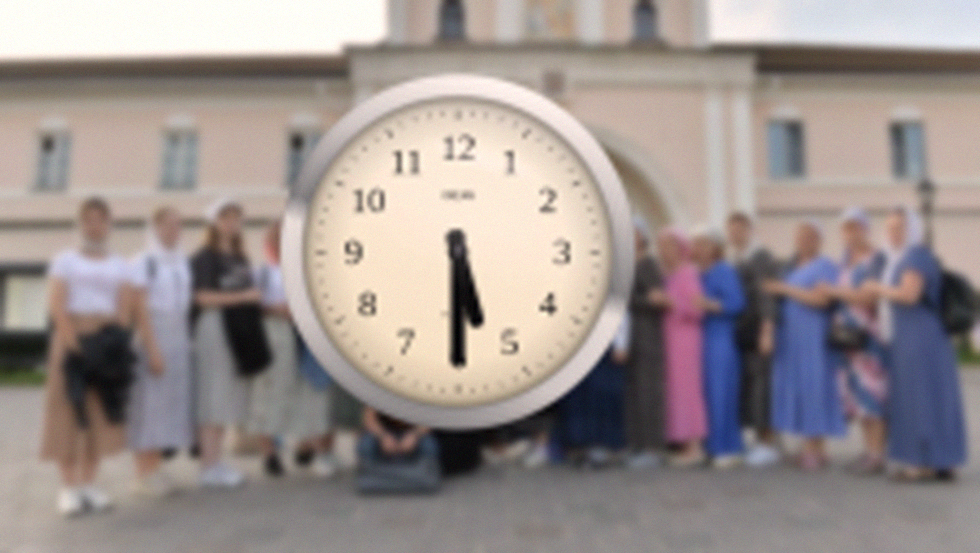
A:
5.30
